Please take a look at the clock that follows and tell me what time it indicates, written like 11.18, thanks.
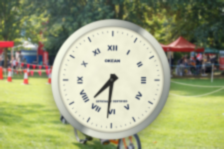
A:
7.31
